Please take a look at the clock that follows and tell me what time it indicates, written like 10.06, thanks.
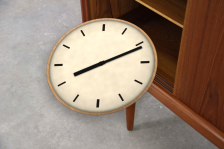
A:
8.11
